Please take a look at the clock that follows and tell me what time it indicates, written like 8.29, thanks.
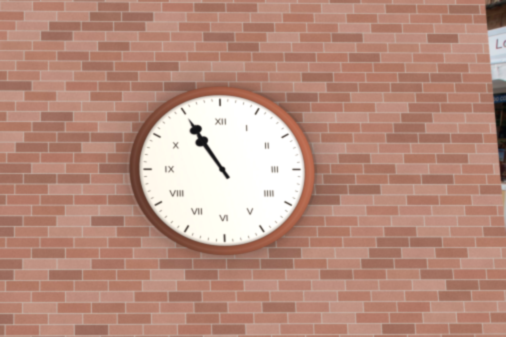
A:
10.55
